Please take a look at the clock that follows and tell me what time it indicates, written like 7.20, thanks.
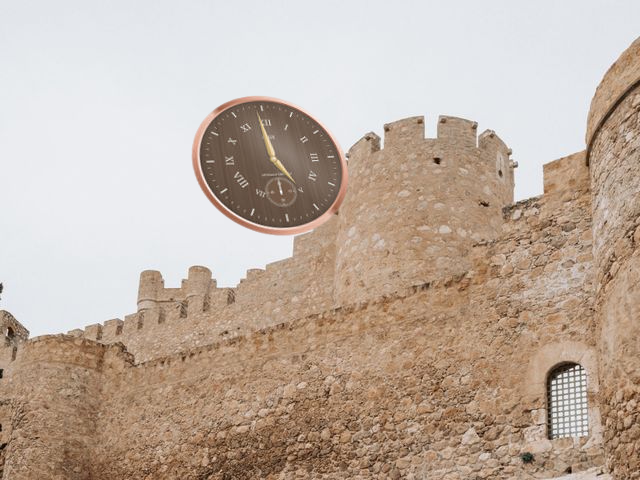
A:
4.59
